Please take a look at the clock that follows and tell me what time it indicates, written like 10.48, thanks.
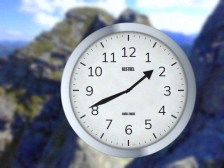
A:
1.41
